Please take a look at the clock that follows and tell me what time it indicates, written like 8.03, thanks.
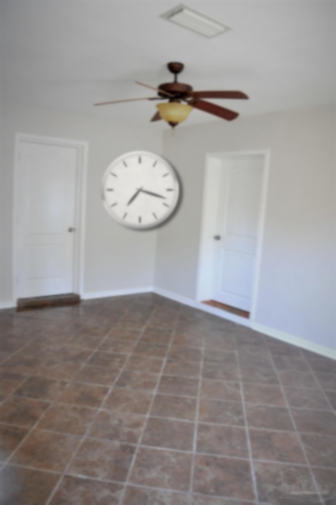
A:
7.18
